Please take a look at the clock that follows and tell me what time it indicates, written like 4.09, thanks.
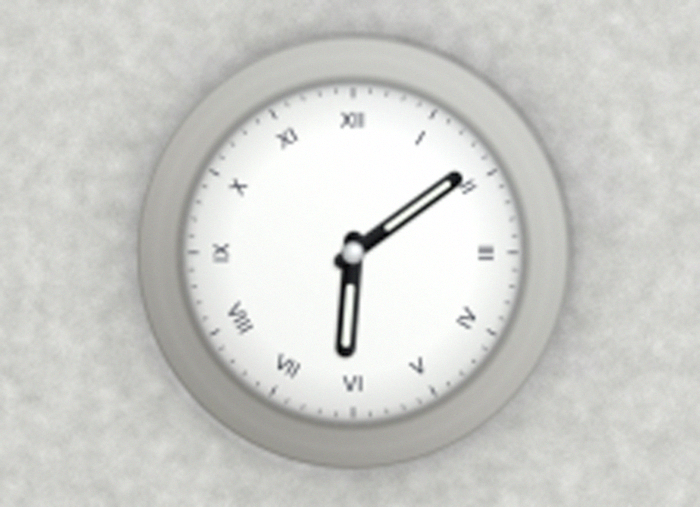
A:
6.09
